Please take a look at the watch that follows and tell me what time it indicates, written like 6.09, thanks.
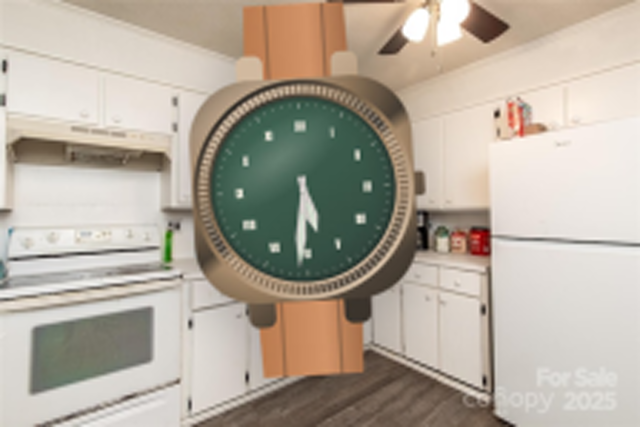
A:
5.31
